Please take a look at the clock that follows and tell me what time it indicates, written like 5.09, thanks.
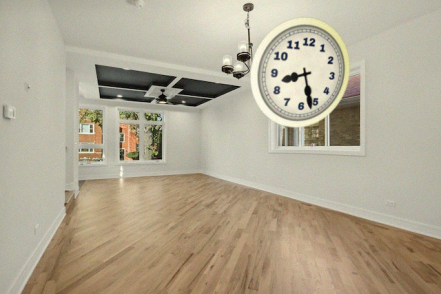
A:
8.27
